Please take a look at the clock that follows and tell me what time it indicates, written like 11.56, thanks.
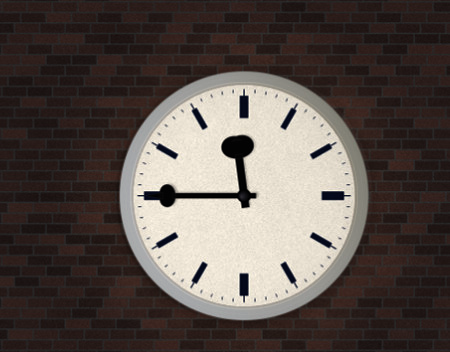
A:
11.45
